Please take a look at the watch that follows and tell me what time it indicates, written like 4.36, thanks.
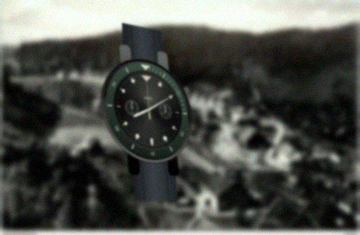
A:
8.10
